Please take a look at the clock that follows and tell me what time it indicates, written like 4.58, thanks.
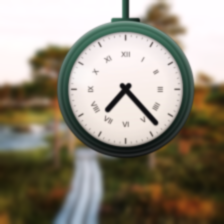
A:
7.23
